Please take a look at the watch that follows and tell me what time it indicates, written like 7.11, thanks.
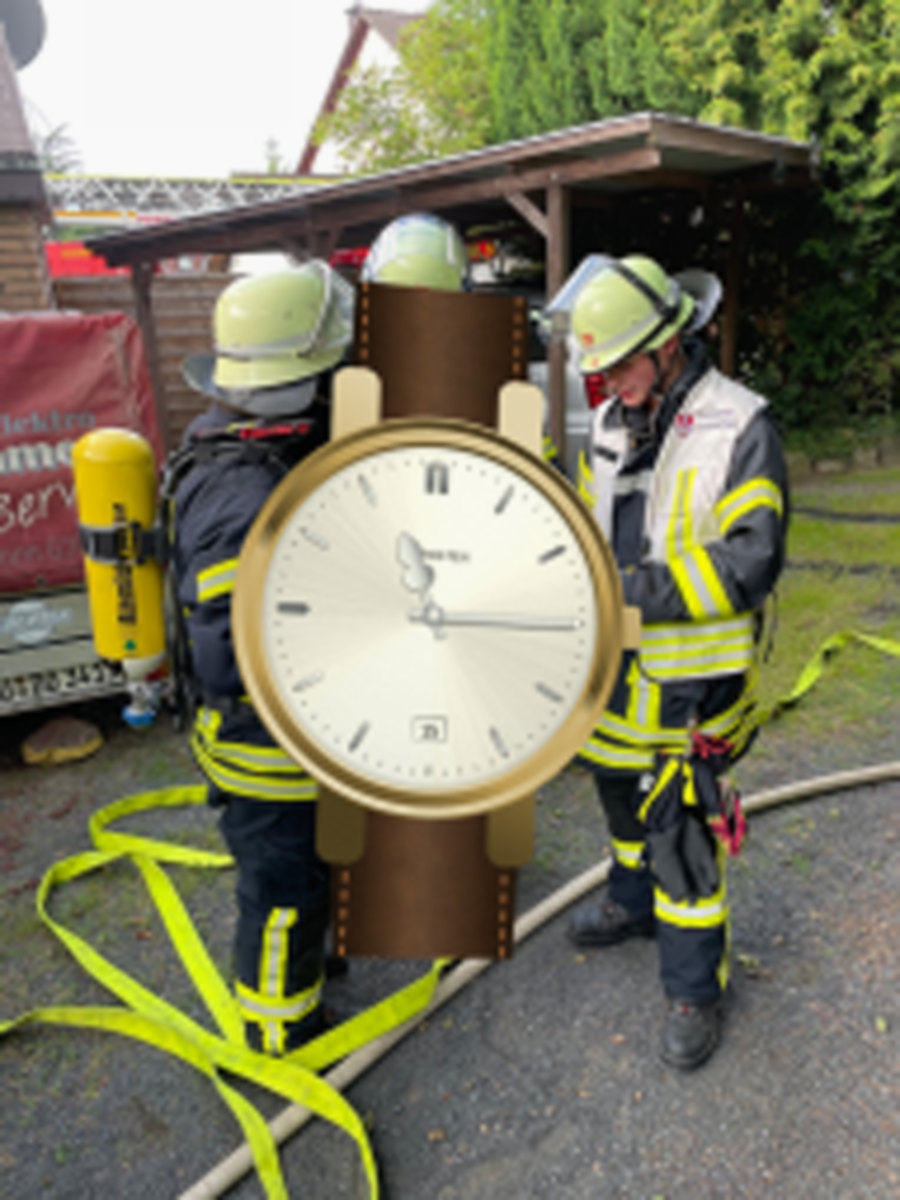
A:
11.15
